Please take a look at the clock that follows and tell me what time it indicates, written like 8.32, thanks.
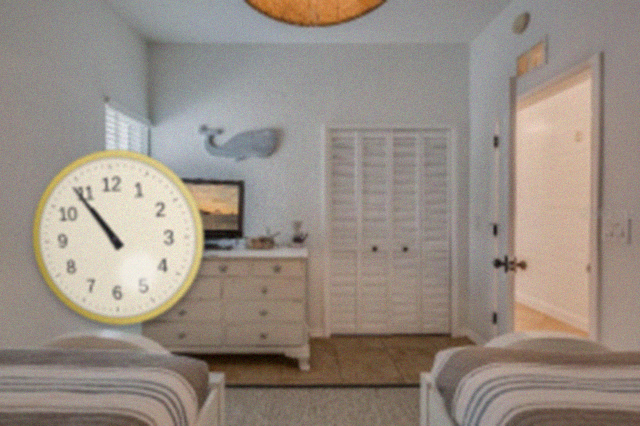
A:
10.54
